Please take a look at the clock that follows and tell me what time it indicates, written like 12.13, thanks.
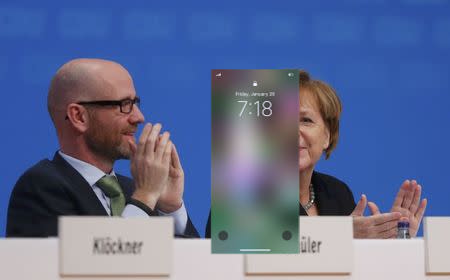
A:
7.18
